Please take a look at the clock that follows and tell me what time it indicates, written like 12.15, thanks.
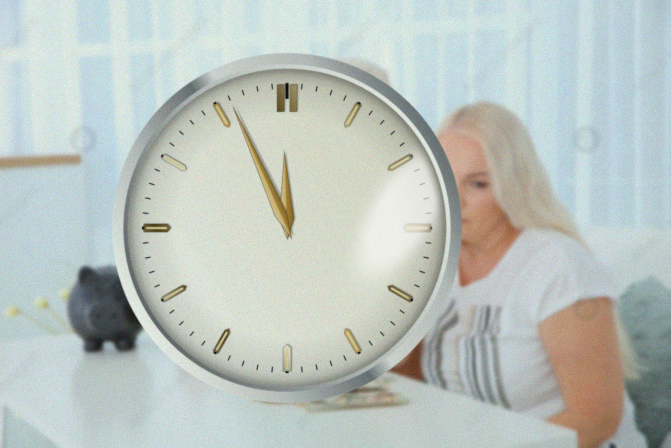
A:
11.56
